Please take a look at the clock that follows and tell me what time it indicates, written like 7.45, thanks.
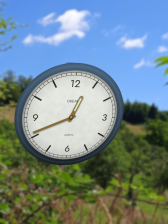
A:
12.41
